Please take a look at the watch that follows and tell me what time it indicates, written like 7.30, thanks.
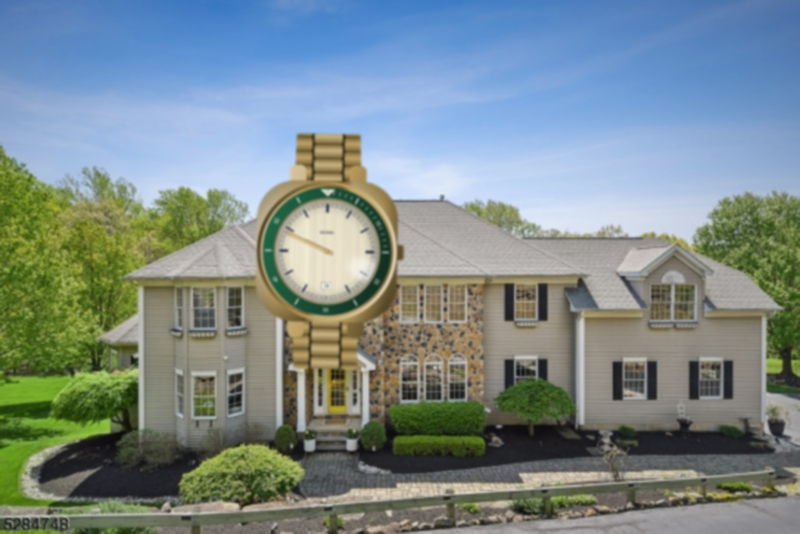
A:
9.49
